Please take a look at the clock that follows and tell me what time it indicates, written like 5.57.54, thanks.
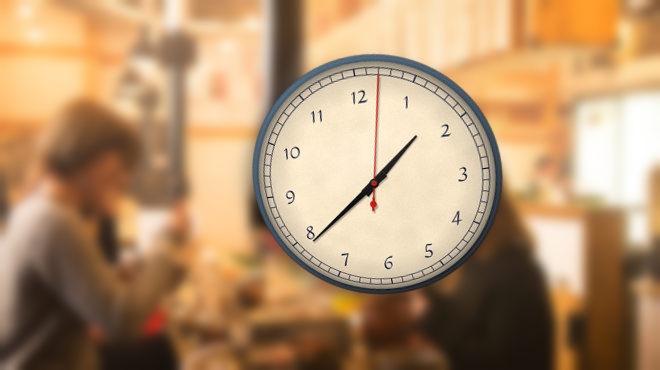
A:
1.39.02
